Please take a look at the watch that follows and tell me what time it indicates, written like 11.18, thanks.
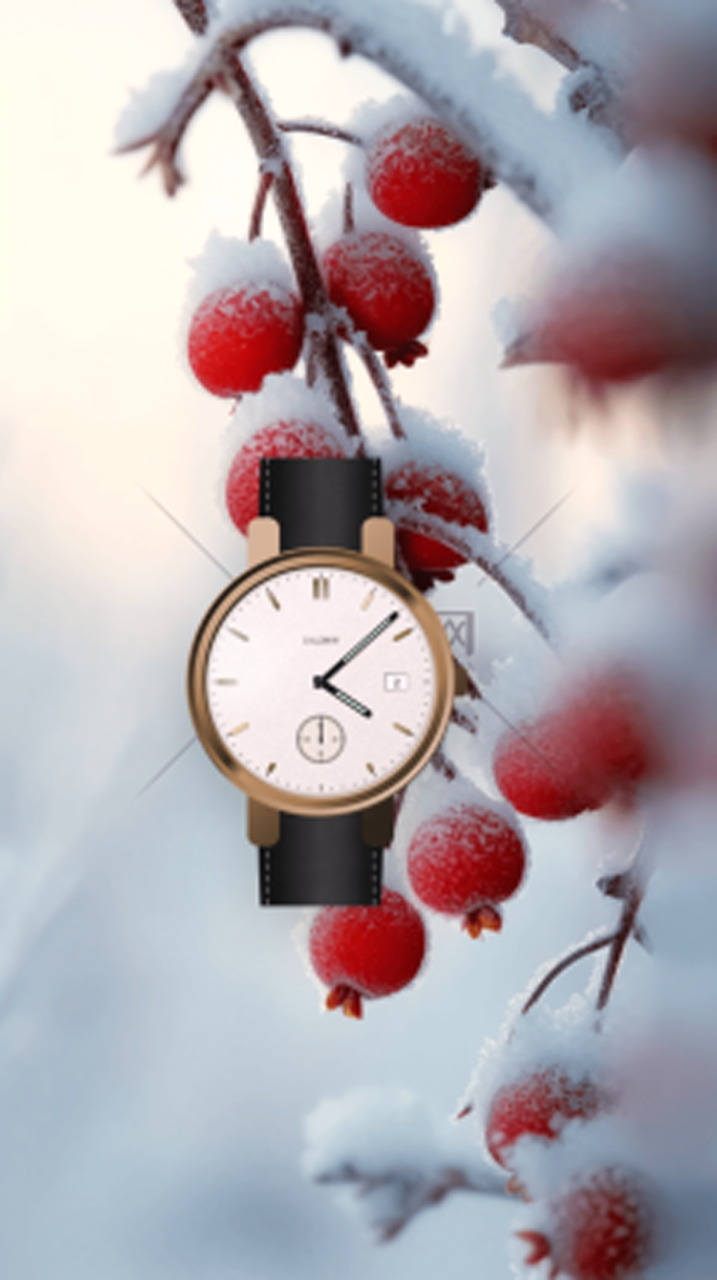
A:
4.08
